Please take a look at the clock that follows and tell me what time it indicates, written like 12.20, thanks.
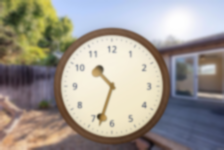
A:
10.33
